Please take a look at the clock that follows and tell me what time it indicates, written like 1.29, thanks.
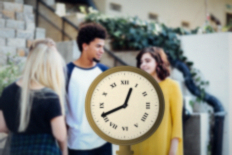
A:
12.41
